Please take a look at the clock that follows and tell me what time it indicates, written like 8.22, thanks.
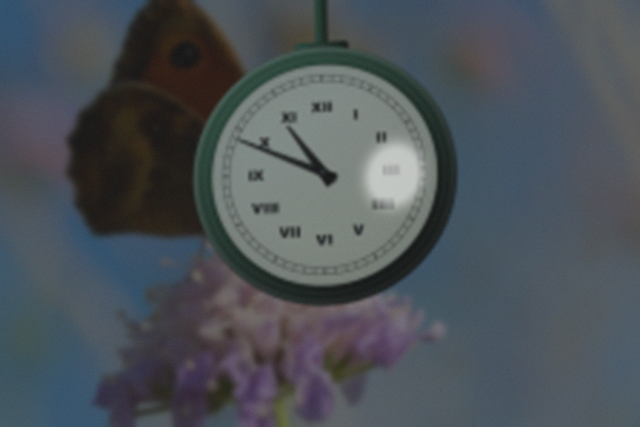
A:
10.49
